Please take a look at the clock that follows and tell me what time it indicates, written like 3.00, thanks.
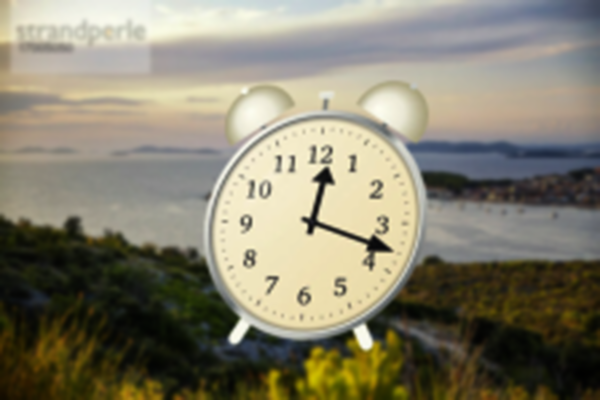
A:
12.18
